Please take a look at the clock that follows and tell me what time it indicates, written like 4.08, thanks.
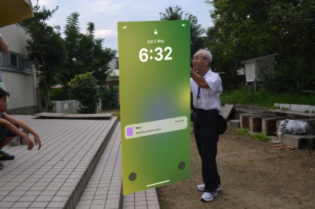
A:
6.32
